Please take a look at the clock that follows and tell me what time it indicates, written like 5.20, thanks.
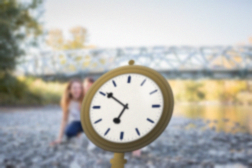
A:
6.51
